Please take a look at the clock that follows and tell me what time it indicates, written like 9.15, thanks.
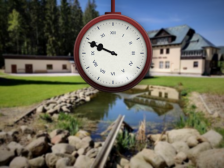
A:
9.49
